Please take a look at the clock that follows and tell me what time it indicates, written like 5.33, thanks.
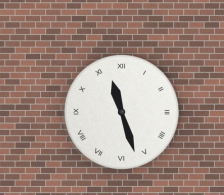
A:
11.27
